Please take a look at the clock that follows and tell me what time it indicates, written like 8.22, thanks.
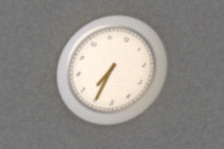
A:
6.30
